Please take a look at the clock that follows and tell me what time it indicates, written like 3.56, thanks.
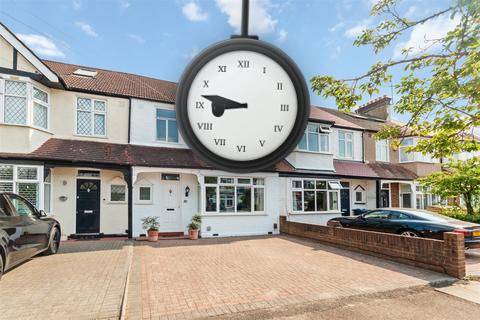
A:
8.47
